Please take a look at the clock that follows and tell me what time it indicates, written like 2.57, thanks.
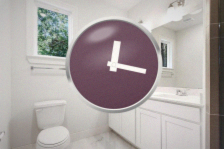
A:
12.17
